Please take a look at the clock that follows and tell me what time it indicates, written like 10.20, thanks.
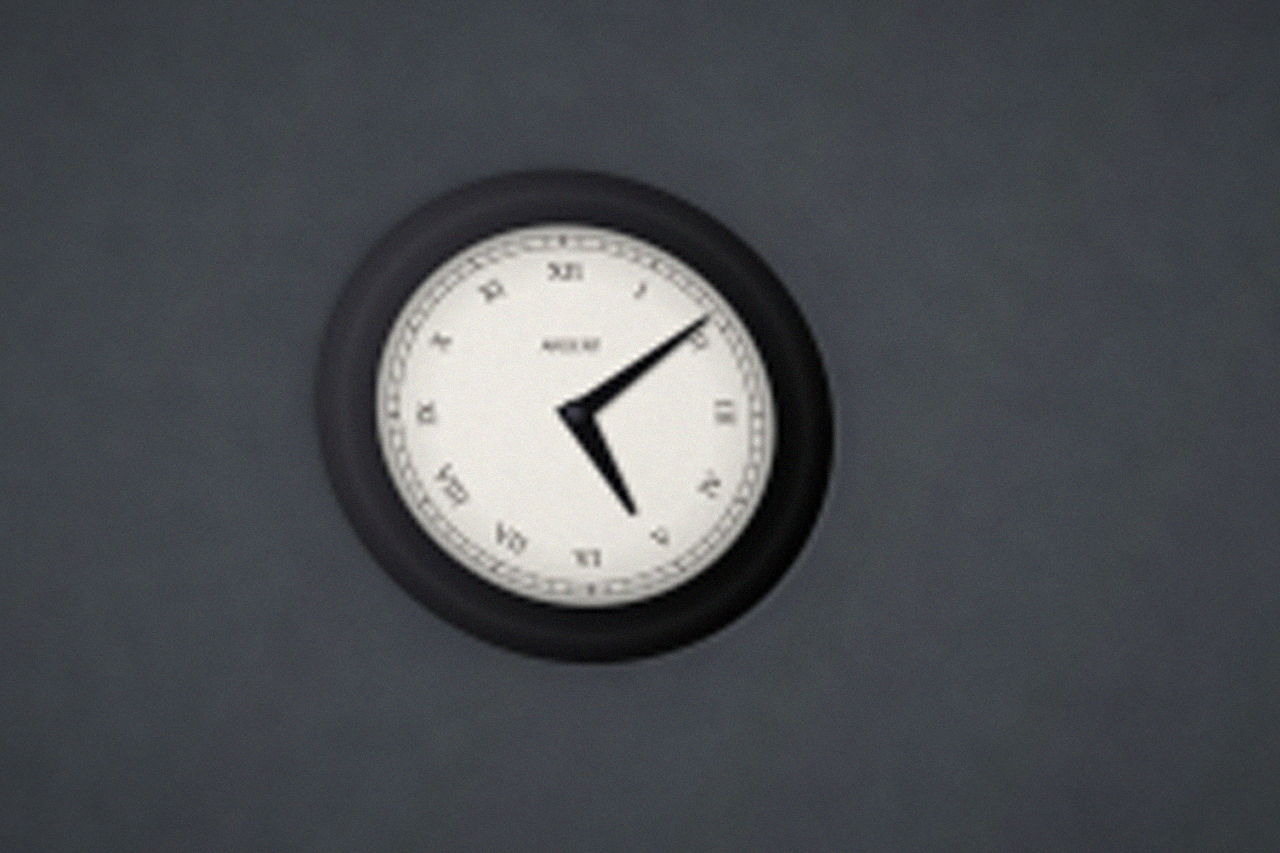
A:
5.09
